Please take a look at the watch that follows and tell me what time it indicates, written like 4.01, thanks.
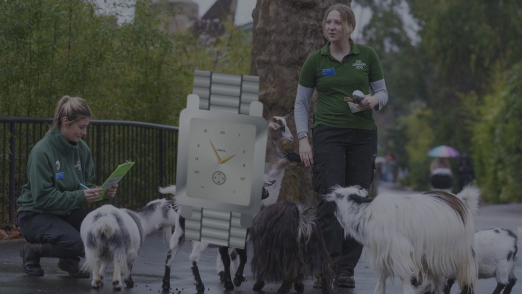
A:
1.55
